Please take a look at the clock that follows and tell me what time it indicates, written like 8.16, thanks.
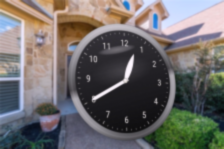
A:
12.40
